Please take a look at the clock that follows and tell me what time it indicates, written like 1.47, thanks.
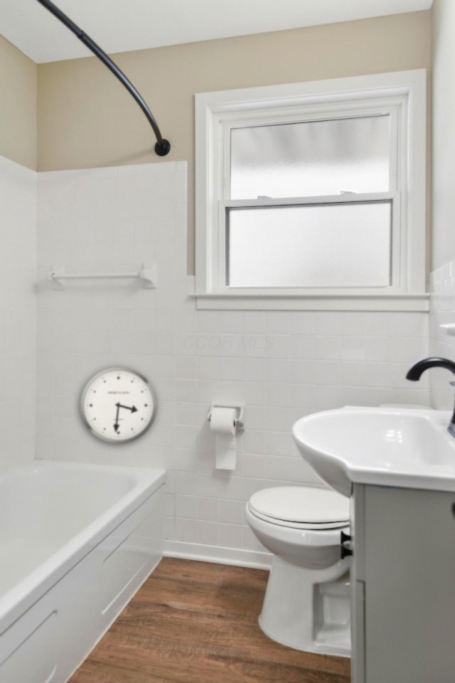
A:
3.31
